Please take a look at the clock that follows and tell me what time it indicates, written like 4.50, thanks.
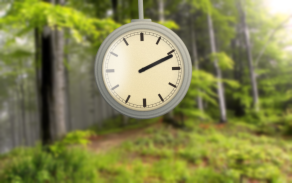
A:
2.11
